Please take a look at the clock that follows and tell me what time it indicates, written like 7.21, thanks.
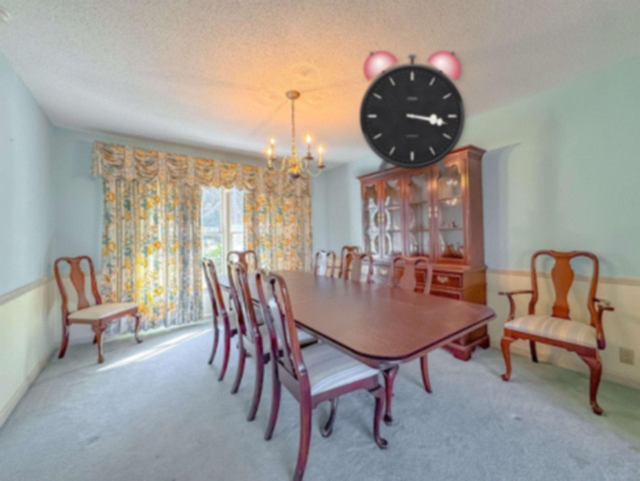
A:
3.17
